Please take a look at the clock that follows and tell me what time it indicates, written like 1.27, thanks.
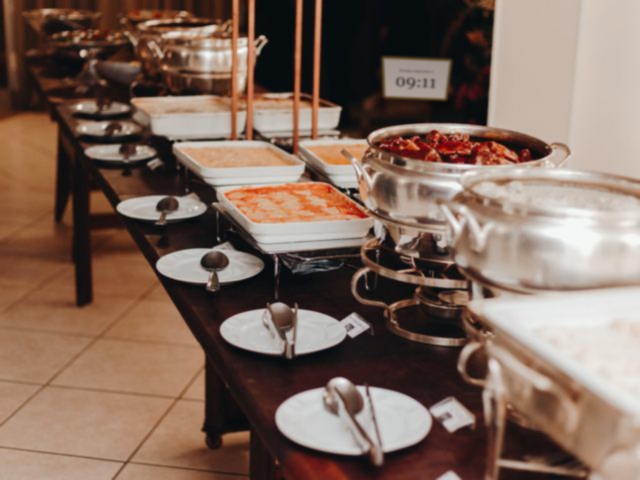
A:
9.11
